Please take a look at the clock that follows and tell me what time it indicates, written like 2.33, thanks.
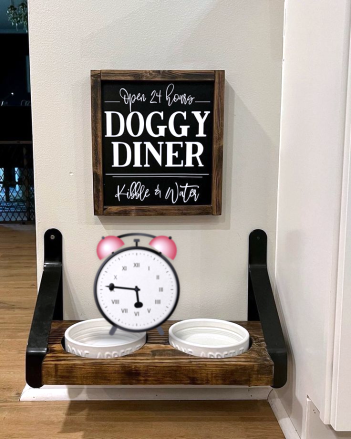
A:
5.46
